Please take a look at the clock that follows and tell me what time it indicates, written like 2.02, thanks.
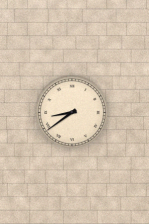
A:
8.39
